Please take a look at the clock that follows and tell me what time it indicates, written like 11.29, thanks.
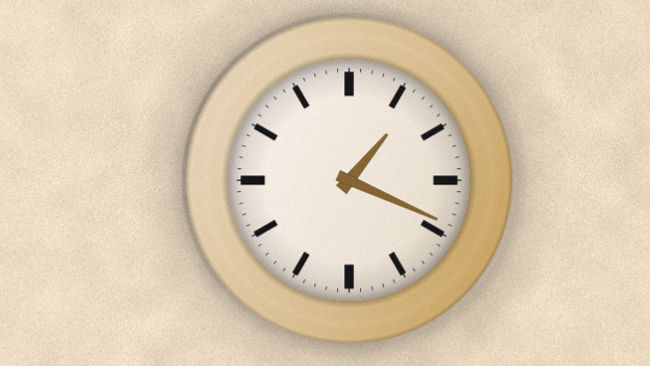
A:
1.19
